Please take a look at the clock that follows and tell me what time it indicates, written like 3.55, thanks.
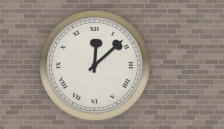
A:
12.08
